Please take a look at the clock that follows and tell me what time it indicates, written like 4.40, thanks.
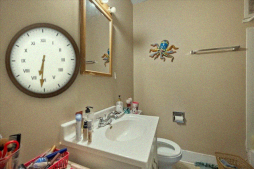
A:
6.31
